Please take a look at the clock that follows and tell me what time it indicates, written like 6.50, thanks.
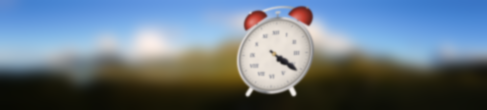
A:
4.21
